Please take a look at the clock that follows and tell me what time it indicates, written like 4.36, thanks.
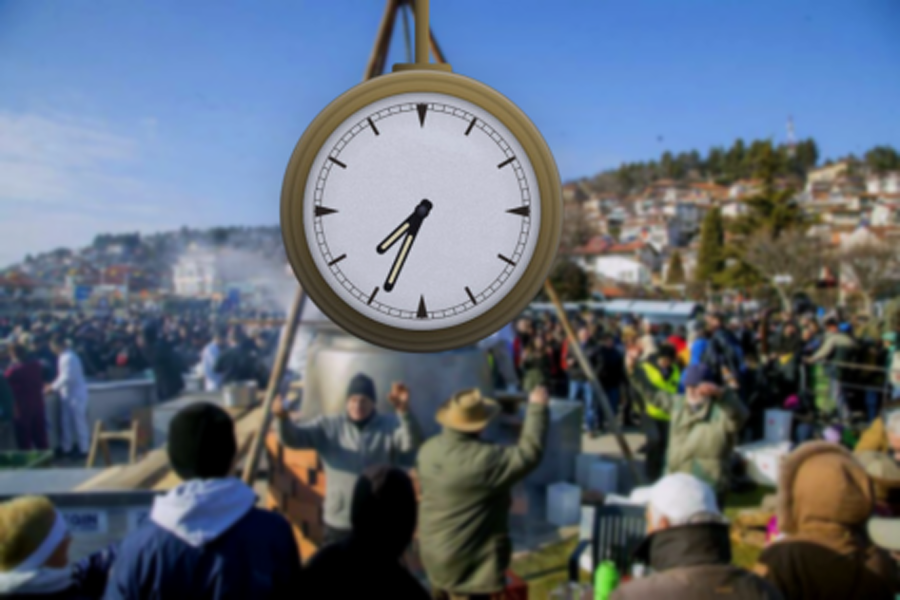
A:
7.34
